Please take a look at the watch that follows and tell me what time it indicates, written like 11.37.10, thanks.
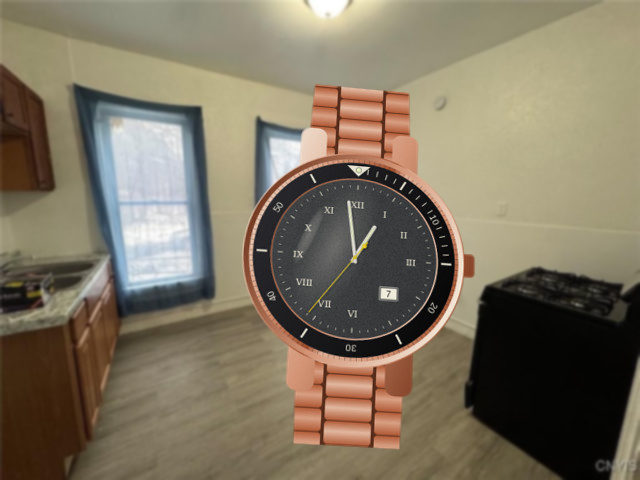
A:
12.58.36
